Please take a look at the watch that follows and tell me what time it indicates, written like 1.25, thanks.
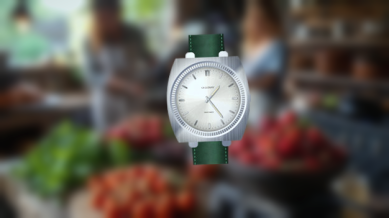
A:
1.24
